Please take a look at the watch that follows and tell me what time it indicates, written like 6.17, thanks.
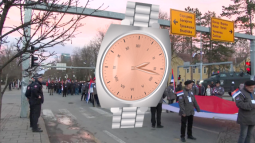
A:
2.17
